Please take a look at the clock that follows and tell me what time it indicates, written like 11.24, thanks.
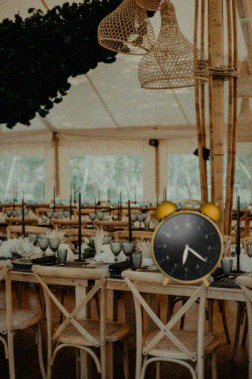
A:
6.21
